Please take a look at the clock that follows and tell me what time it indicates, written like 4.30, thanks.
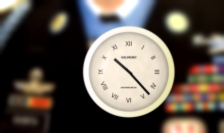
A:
10.23
